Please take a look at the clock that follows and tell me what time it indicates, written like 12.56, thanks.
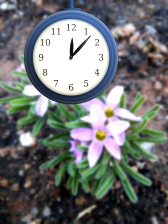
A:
12.07
